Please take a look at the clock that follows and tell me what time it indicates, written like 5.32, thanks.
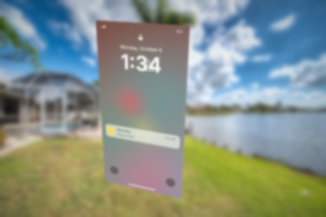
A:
1.34
